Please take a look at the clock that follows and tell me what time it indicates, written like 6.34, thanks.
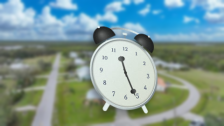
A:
11.26
